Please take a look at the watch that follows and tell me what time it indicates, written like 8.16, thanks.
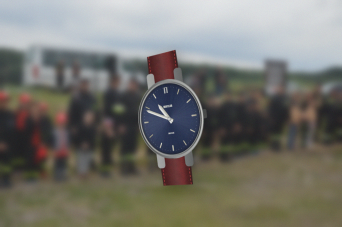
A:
10.49
